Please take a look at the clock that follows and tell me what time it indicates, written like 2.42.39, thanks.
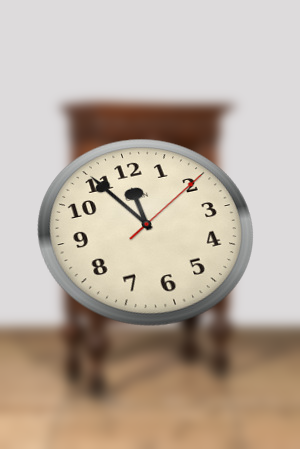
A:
11.55.10
